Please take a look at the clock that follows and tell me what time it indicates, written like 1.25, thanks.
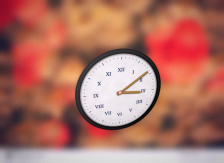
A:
3.09
